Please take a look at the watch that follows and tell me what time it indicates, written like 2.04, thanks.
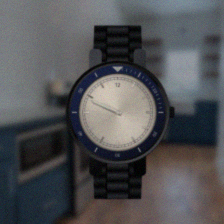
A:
9.49
